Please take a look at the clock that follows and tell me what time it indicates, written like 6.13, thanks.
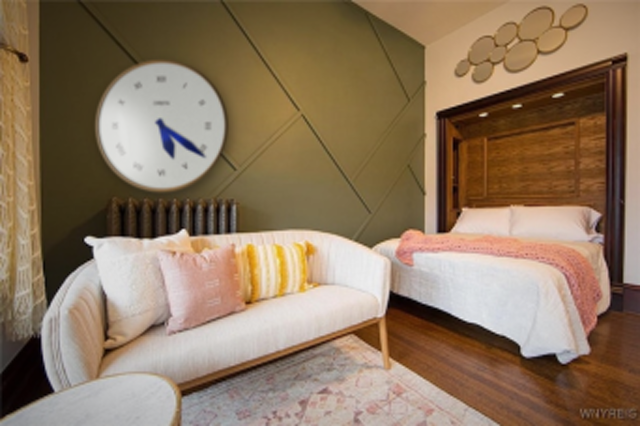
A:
5.21
